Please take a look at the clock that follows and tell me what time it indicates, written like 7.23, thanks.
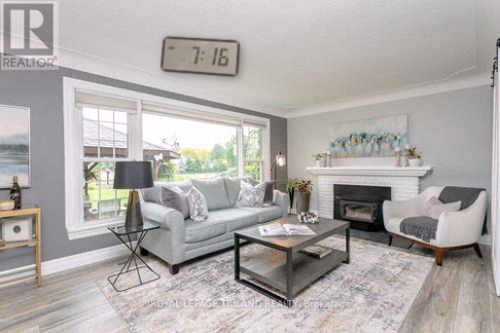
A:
7.16
